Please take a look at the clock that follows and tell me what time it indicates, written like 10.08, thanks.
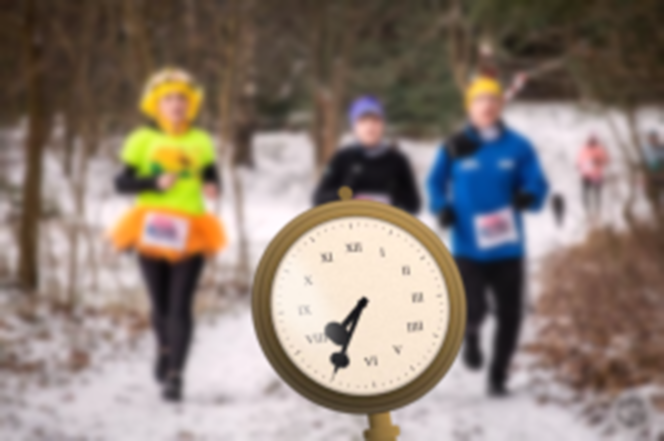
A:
7.35
